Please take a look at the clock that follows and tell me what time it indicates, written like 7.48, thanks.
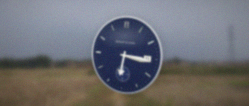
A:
6.16
